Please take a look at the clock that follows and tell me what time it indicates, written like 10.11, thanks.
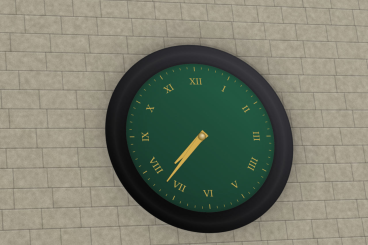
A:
7.37
